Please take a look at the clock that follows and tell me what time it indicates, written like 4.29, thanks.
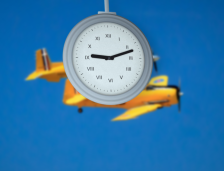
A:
9.12
